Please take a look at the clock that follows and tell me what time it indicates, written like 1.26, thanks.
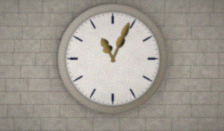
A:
11.04
